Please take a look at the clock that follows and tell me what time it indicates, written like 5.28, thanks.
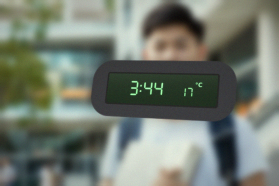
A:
3.44
